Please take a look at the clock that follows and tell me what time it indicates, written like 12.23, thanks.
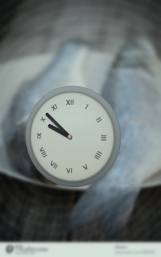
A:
9.52
